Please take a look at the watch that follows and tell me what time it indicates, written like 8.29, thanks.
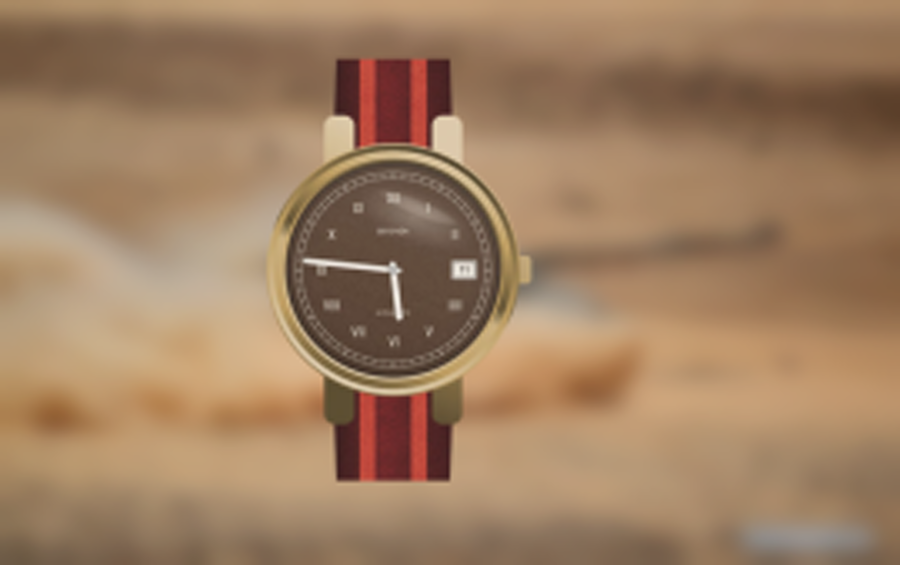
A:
5.46
